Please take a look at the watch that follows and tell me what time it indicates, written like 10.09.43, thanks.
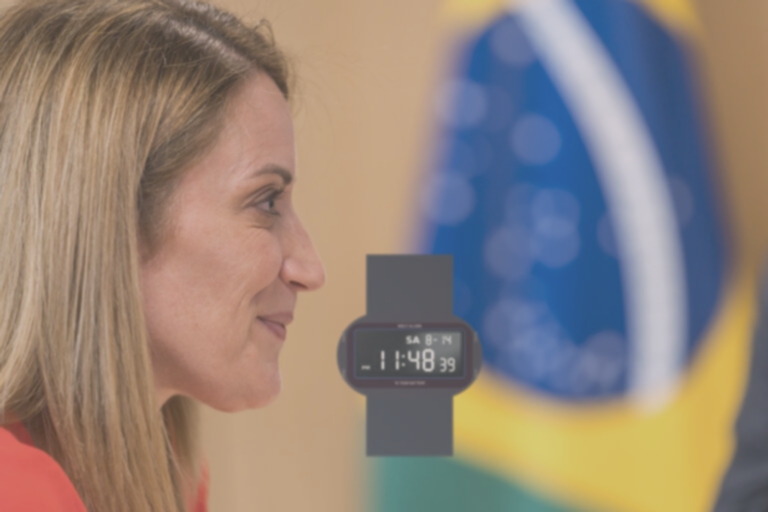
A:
11.48.39
